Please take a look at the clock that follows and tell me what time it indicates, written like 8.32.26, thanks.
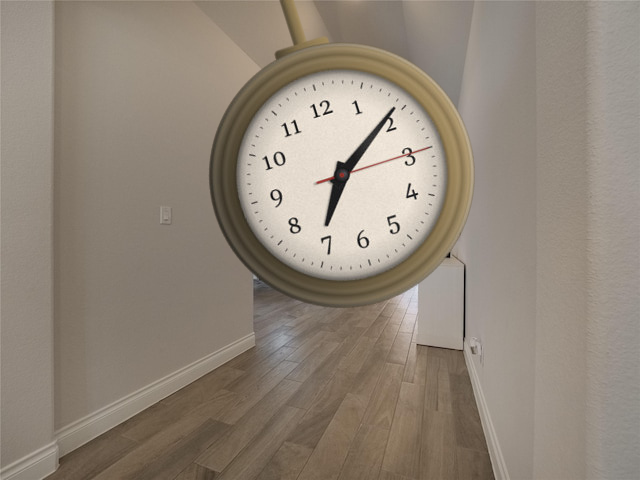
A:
7.09.15
